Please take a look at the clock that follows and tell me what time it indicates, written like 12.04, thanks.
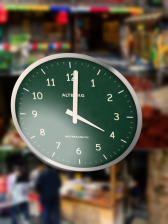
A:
4.01
